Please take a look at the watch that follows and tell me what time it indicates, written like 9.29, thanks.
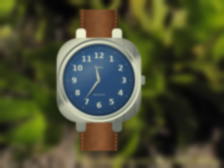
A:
11.36
